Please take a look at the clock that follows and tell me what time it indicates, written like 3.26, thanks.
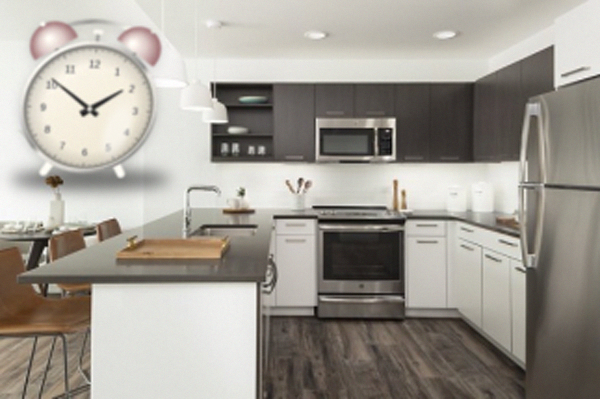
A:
1.51
